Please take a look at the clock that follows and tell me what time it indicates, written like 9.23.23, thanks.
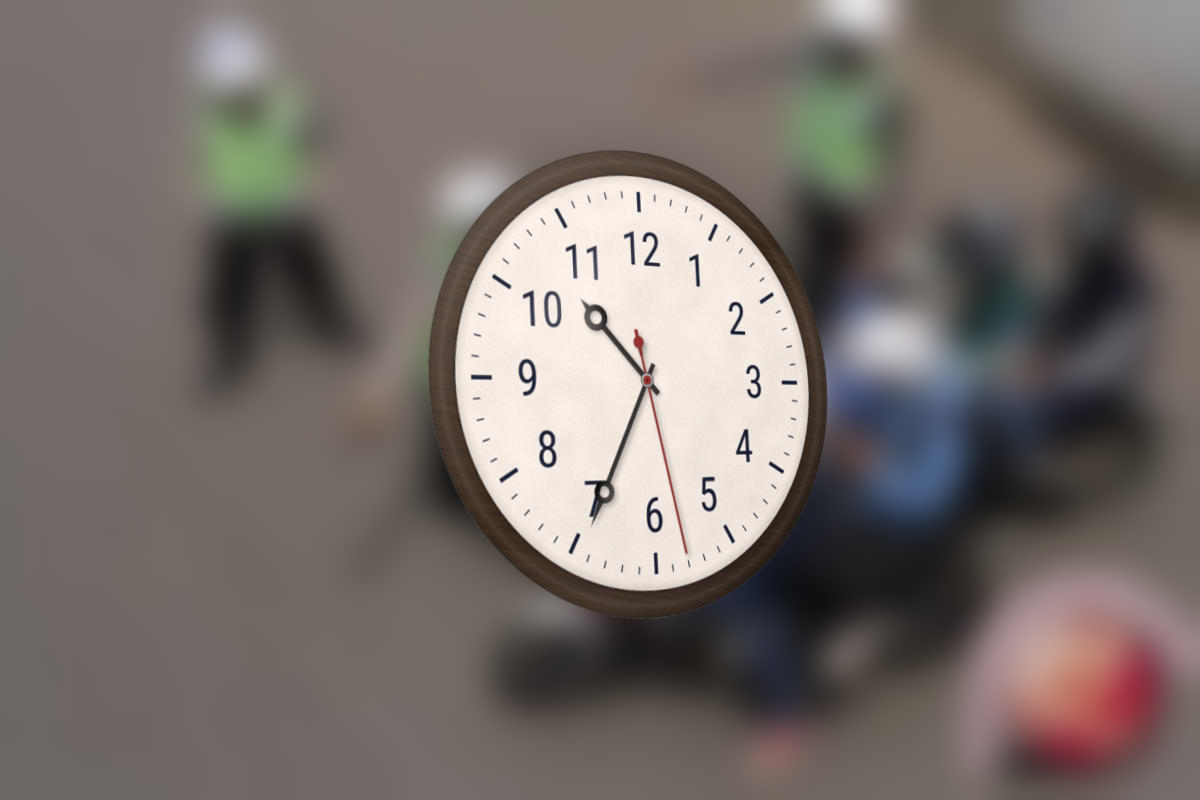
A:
10.34.28
